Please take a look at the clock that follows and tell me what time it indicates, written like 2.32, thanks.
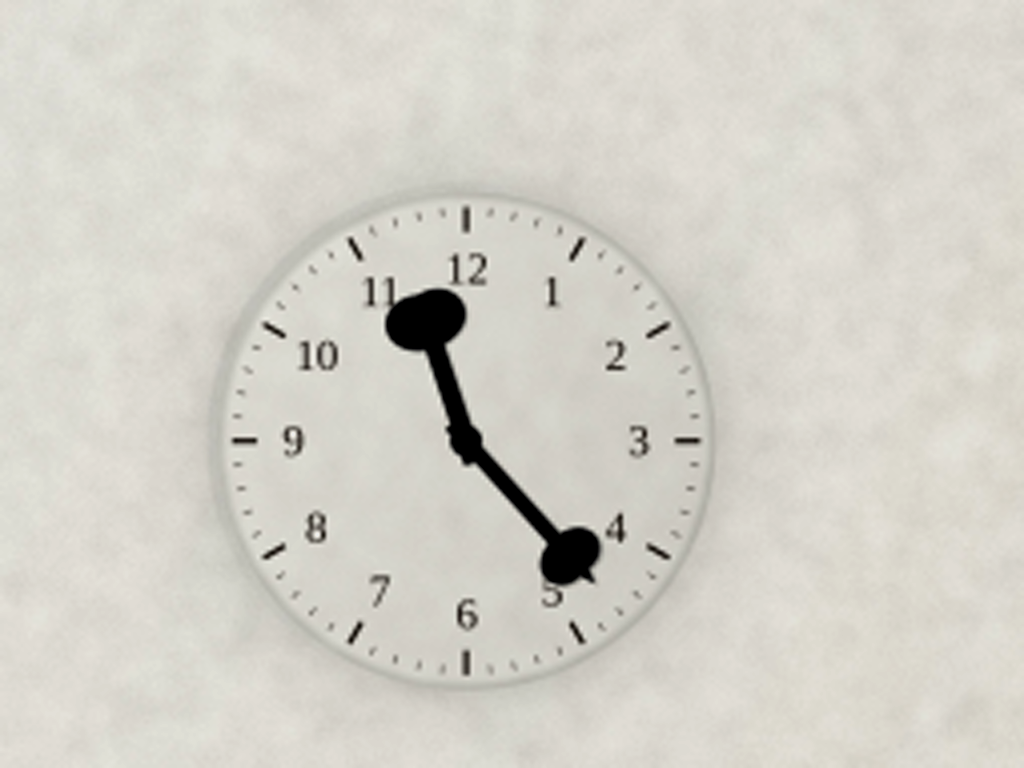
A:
11.23
